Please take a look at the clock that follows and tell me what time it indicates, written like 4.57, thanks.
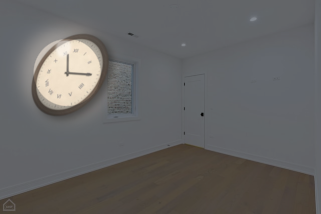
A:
11.15
